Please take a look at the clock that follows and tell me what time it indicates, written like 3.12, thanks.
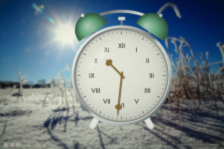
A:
10.31
